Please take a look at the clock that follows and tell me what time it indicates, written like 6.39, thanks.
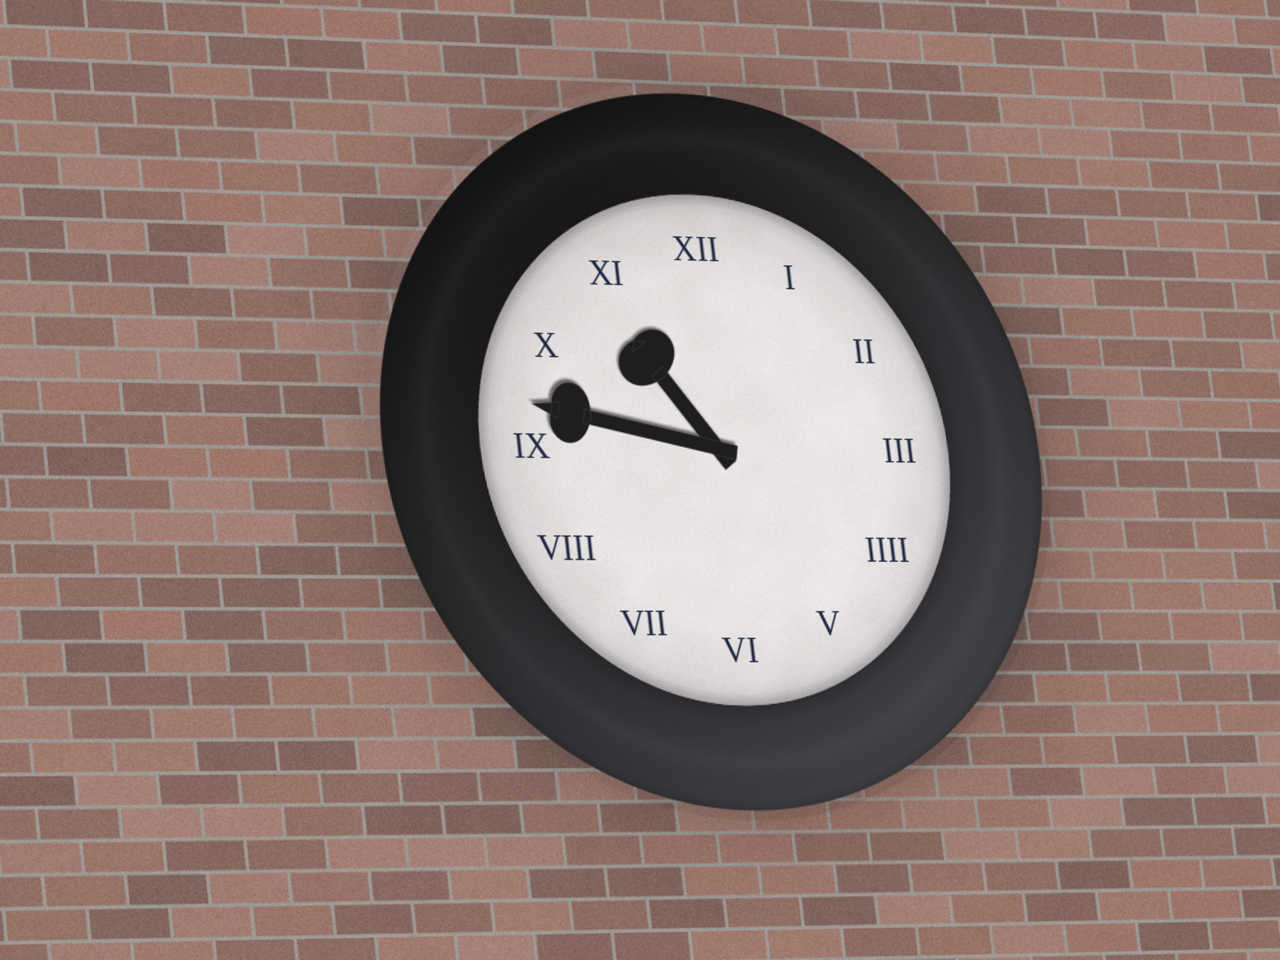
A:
10.47
